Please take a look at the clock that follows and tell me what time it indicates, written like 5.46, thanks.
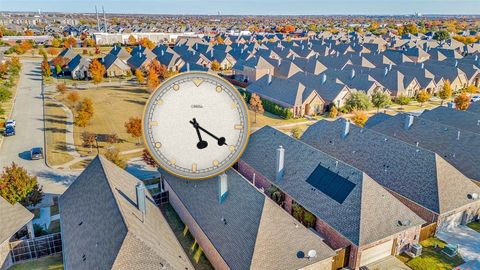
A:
5.20
